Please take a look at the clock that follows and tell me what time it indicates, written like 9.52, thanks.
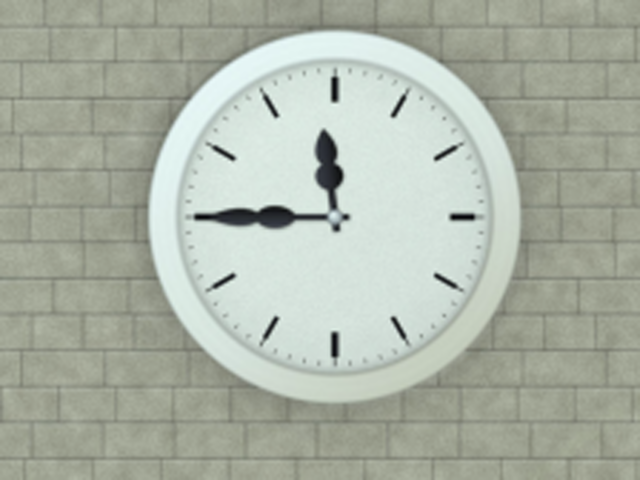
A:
11.45
